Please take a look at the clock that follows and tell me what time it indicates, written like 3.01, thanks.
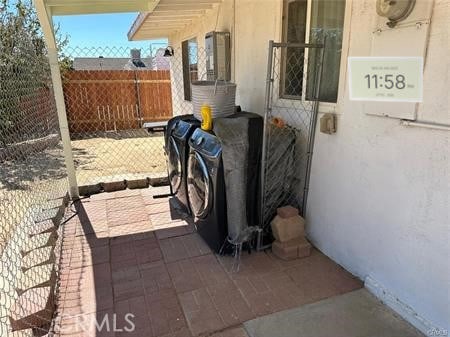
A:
11.58
